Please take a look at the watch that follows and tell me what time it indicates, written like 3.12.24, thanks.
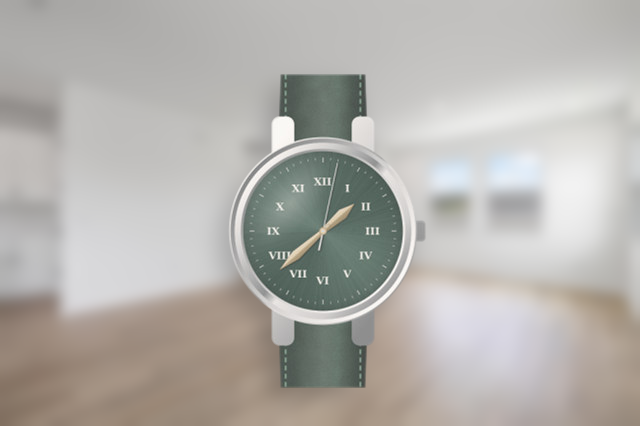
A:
1.38.02
